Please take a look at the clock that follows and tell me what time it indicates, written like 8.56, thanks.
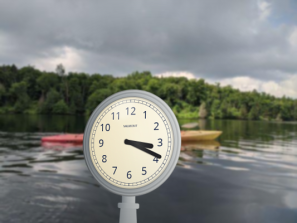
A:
3.19
